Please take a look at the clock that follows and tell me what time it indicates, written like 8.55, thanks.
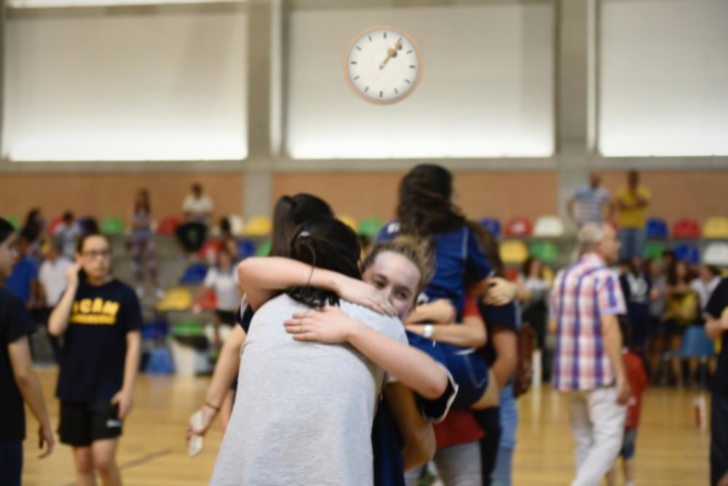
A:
1.06
